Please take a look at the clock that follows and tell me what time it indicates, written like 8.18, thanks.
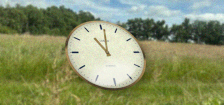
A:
11.01
